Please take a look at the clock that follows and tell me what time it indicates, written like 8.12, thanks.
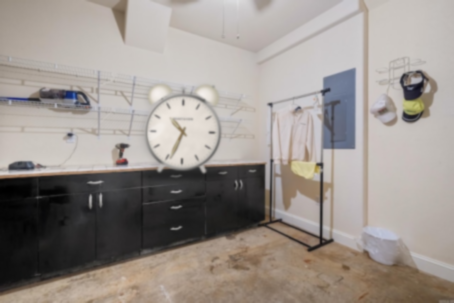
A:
10.34
